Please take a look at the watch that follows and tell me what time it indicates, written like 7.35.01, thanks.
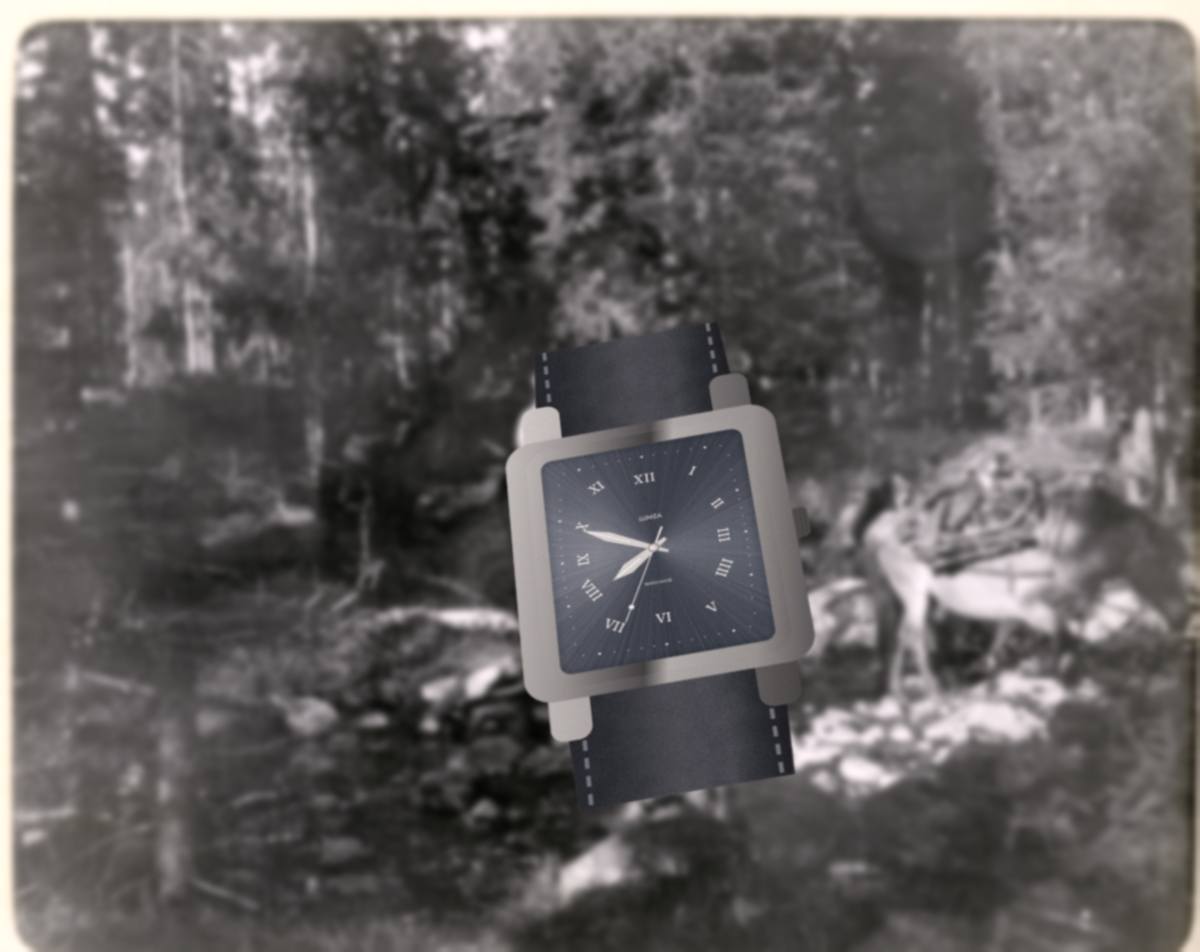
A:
7.49.34
